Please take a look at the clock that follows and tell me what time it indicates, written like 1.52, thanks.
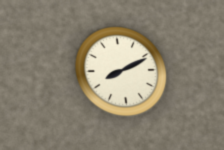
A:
8.11
